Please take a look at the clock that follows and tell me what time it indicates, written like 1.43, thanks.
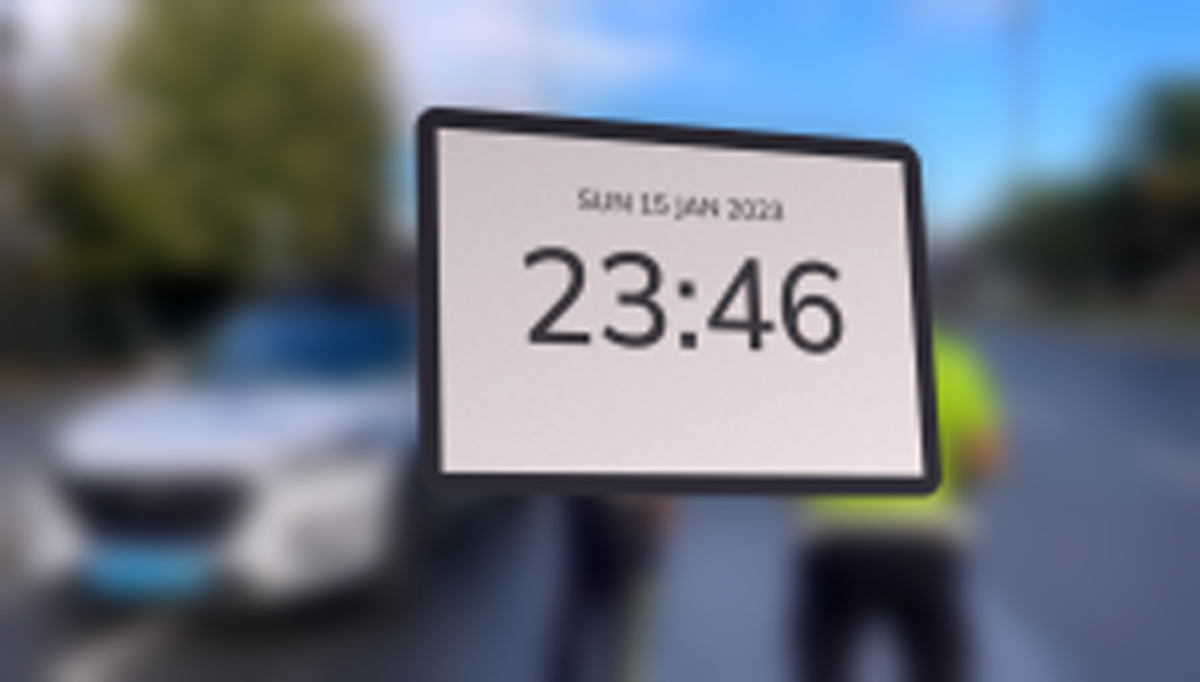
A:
23.46
